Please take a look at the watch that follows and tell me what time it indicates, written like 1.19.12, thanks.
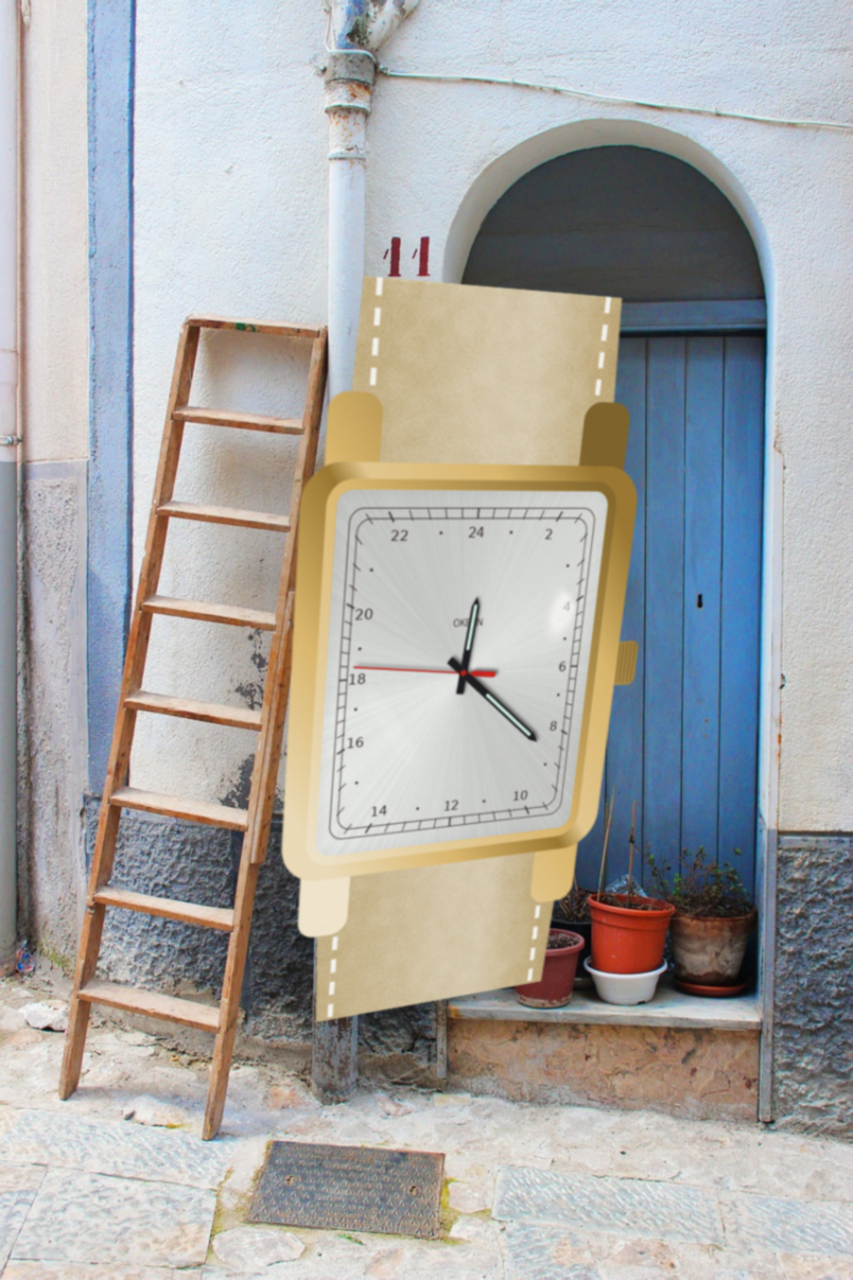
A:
0.21.46
